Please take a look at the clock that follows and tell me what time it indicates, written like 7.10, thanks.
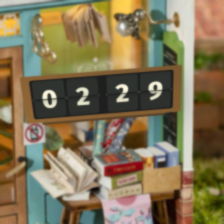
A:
2.29
